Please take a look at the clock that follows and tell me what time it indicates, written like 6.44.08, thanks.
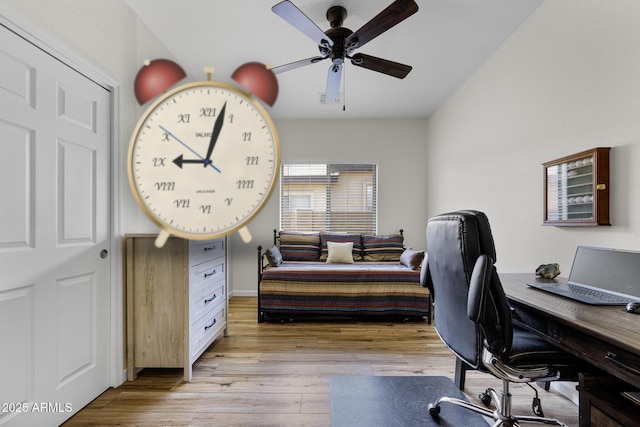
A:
9.02.51
